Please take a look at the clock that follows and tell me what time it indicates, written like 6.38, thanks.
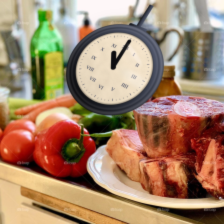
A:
11.00
